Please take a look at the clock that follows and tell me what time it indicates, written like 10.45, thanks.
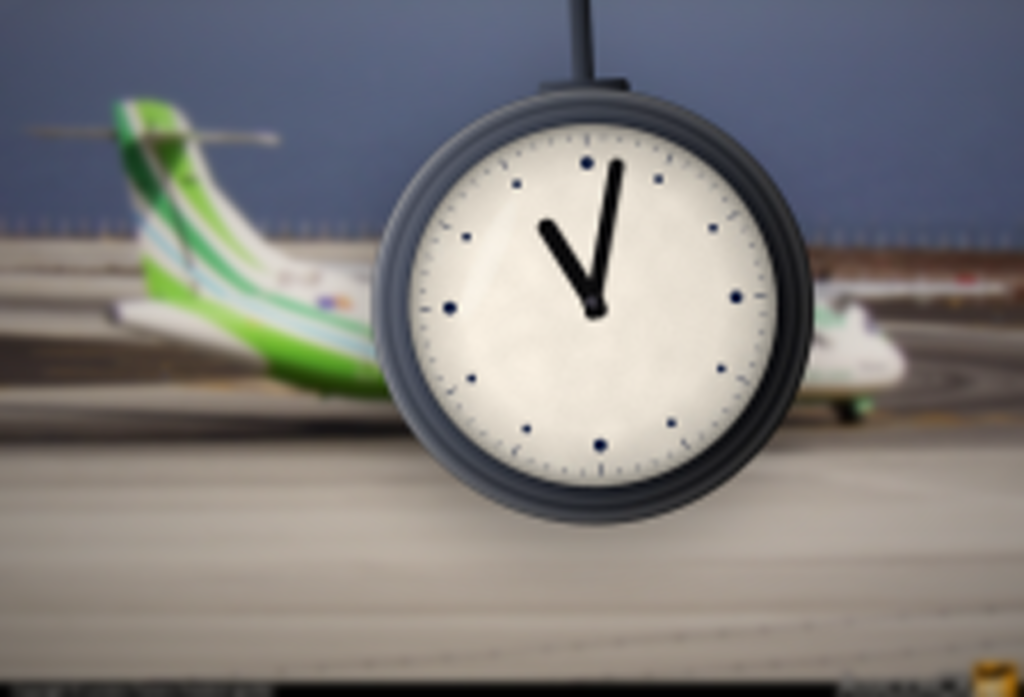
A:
11.02
